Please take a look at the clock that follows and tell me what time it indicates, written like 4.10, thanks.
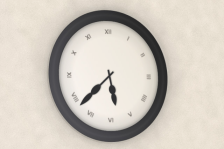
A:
5.38
